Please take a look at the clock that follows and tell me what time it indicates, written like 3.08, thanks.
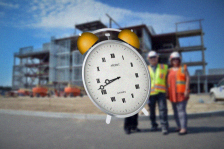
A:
8.42
